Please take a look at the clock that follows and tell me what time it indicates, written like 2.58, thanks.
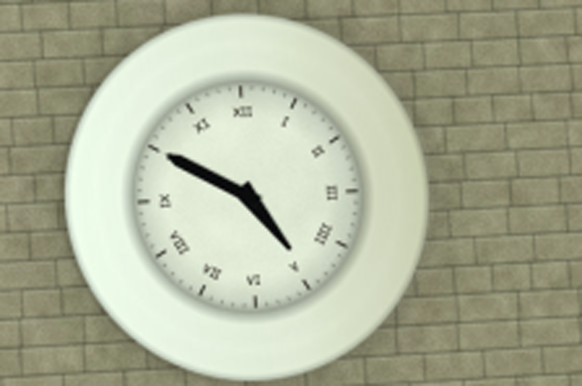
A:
4.50
